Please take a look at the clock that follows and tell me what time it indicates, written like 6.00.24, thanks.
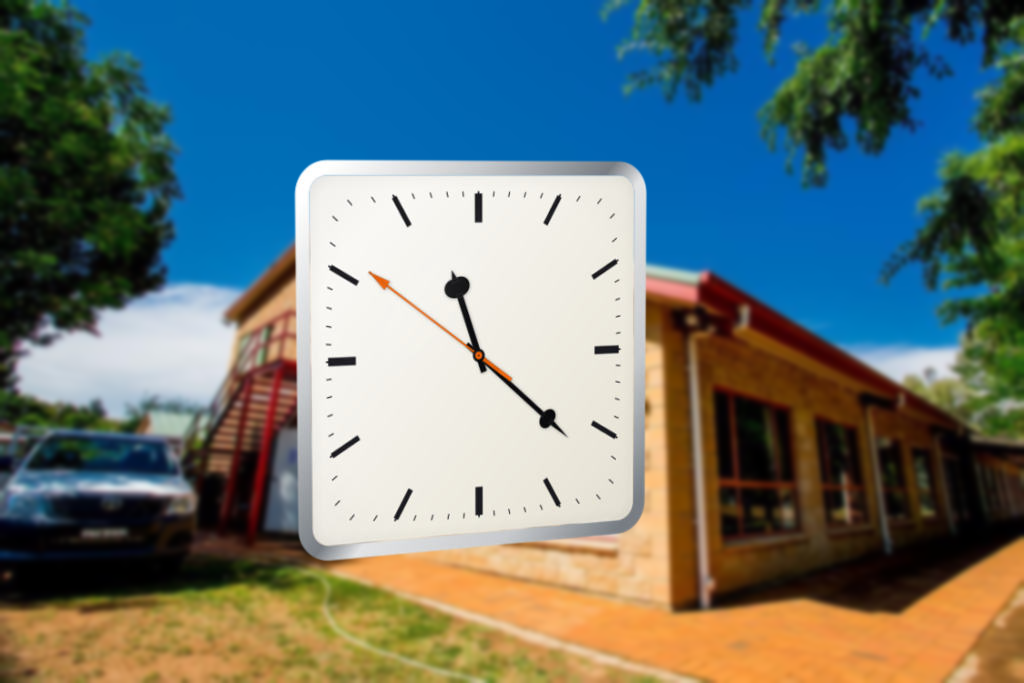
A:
11.21.51
